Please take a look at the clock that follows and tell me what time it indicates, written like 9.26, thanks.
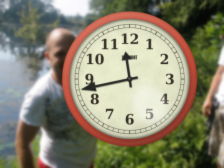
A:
11.43
